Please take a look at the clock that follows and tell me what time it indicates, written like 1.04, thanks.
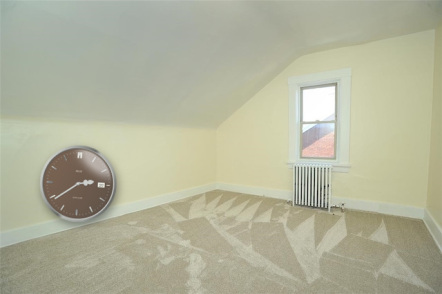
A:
2.39
